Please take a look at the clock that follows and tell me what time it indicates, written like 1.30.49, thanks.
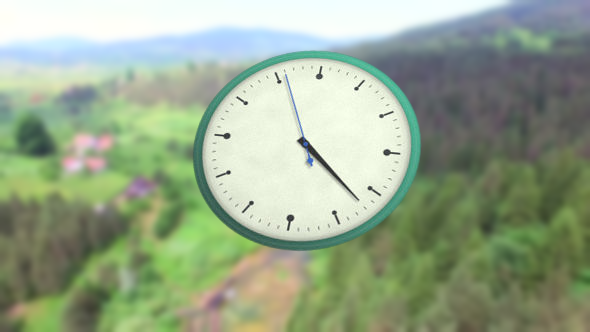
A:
4.21.56
